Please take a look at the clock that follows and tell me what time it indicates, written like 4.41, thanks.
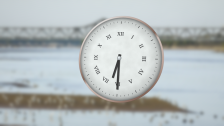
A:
6.30
